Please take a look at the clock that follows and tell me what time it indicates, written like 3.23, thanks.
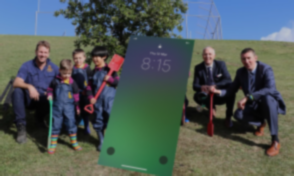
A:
8.15
